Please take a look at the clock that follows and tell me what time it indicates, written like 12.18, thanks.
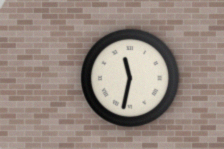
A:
11.32
